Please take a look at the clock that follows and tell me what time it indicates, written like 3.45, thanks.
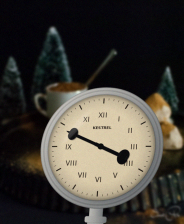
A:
3.49
